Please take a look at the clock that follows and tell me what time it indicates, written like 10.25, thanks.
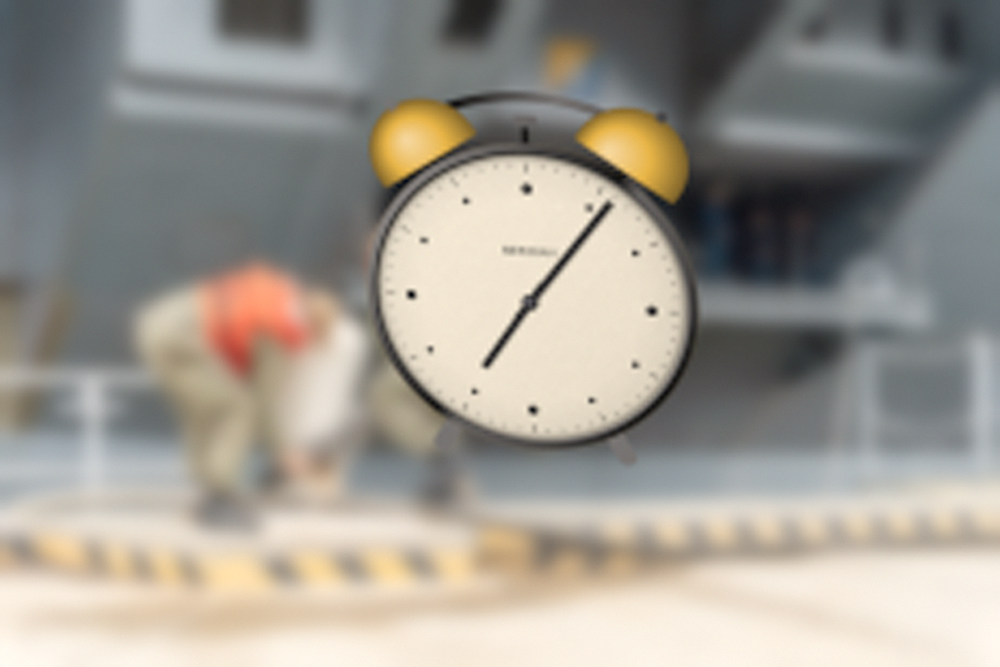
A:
7.06
